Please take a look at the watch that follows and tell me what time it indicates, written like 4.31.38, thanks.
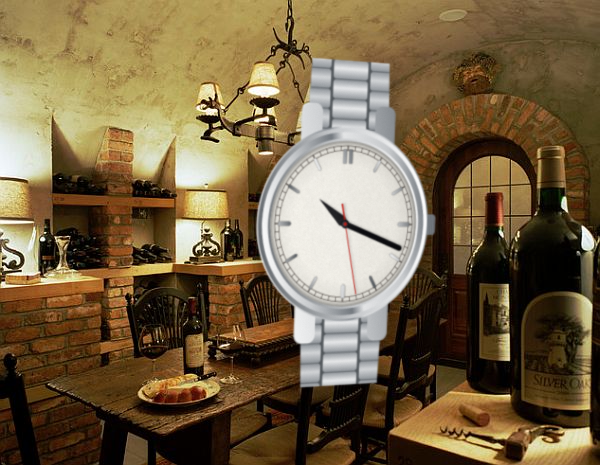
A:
10.18.28
